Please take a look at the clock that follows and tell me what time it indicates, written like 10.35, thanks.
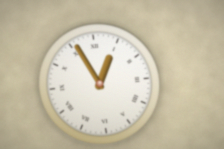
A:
12.56
